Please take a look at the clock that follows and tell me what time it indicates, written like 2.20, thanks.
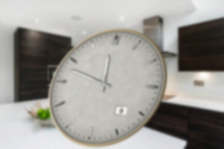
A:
11.48
